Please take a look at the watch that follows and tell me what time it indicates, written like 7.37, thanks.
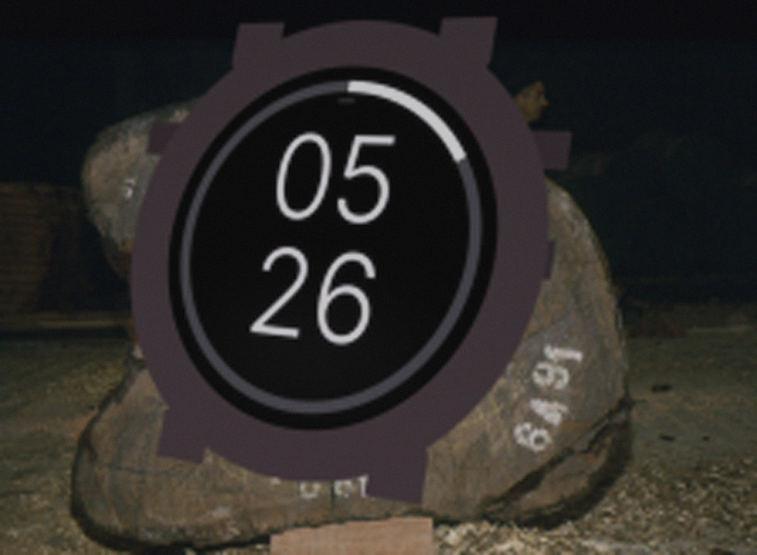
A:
5.26
